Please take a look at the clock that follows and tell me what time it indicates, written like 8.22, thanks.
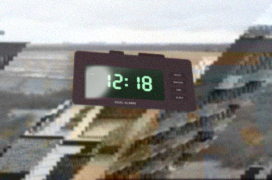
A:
12.18
